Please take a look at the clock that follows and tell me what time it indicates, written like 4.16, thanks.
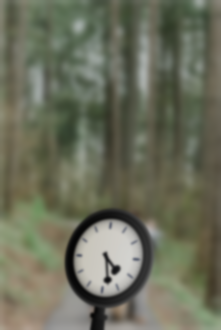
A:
4.28
